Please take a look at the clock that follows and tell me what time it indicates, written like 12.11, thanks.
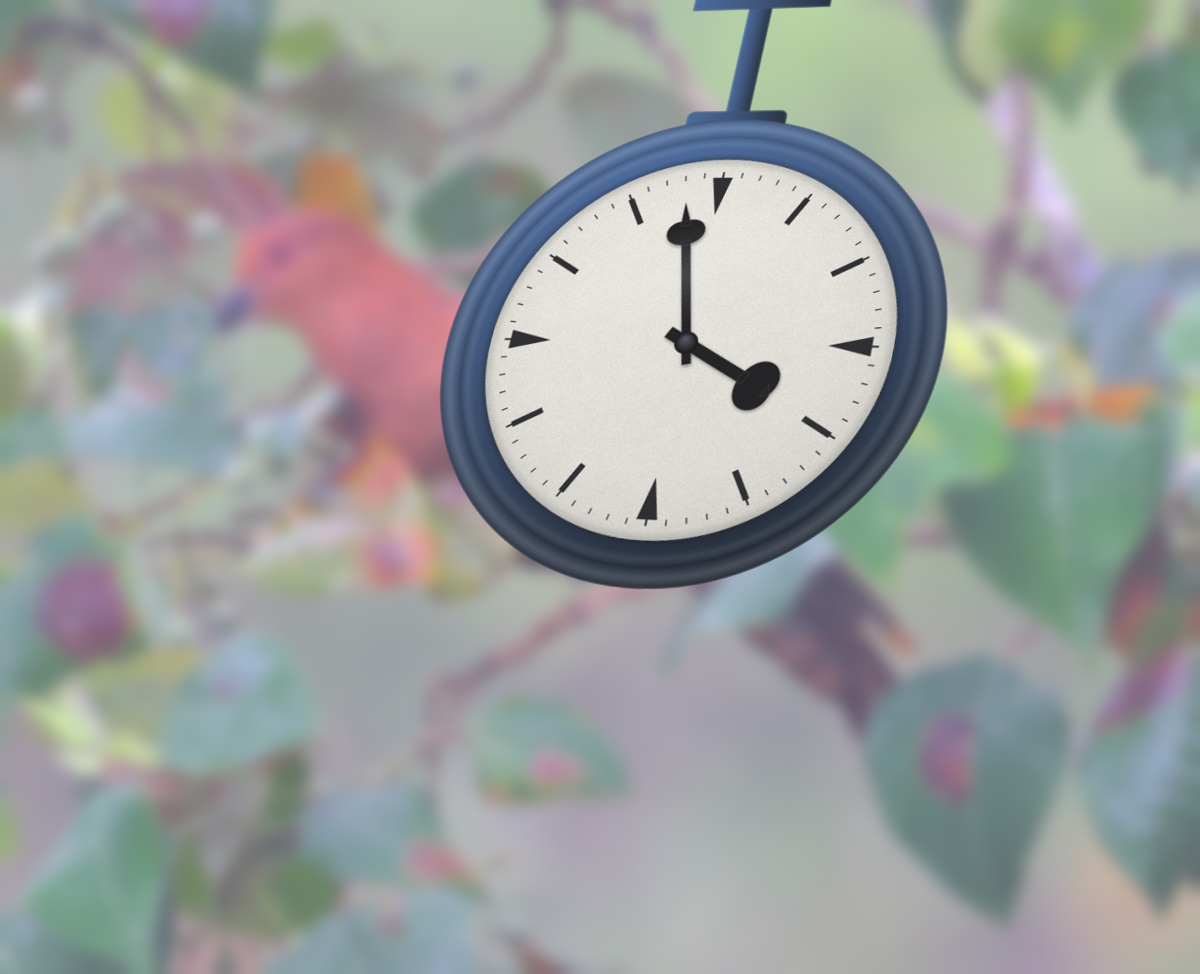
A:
3.58
